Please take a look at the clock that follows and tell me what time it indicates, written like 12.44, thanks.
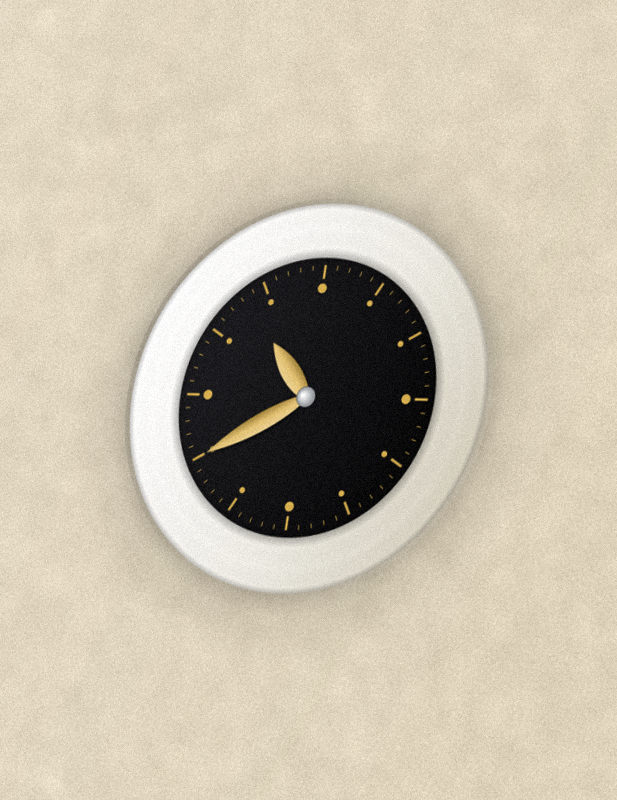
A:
10.40
